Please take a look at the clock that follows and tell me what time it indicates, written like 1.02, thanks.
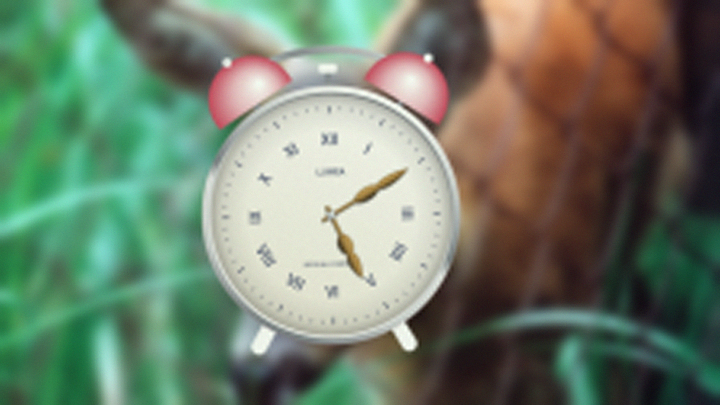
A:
5.10
